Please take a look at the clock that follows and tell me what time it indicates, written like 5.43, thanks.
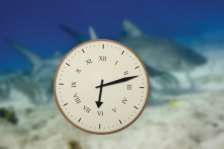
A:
6.12
